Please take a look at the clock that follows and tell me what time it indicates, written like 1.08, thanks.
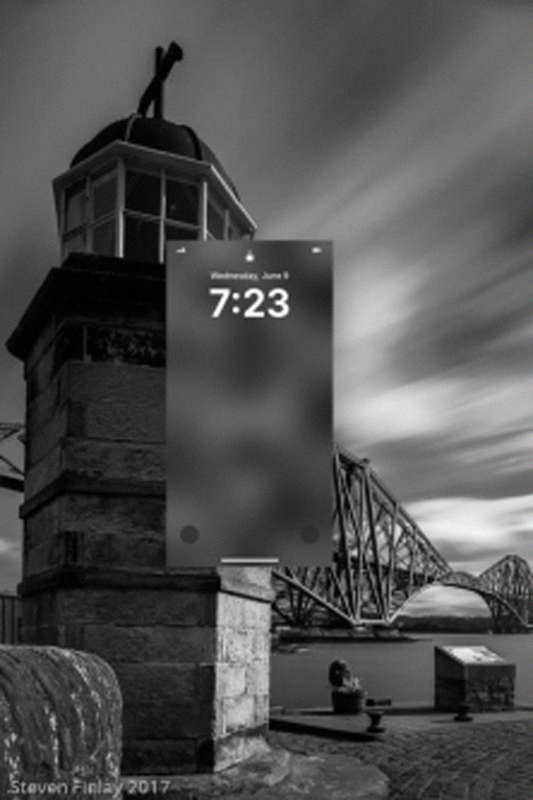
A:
7.23
